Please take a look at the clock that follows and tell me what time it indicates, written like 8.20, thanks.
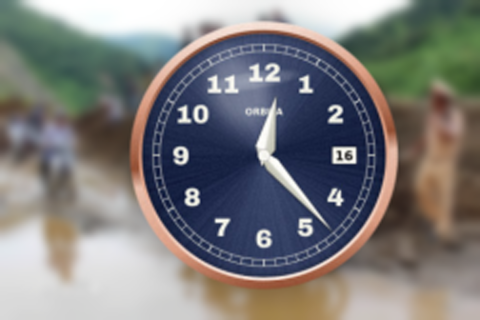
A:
12.23
